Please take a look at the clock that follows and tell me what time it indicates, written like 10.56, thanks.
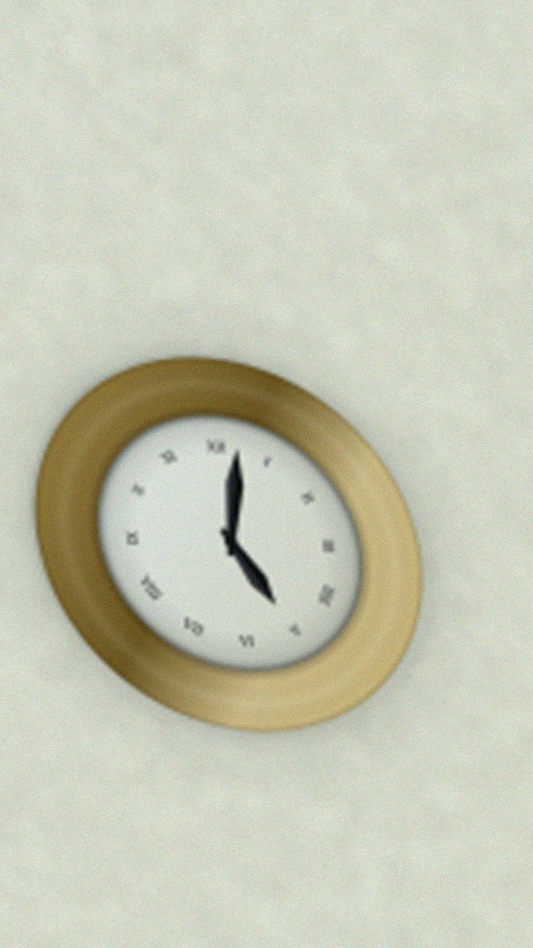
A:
5.02
